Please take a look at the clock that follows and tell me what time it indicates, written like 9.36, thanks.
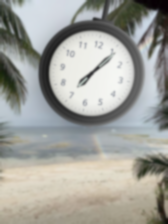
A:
7.06
